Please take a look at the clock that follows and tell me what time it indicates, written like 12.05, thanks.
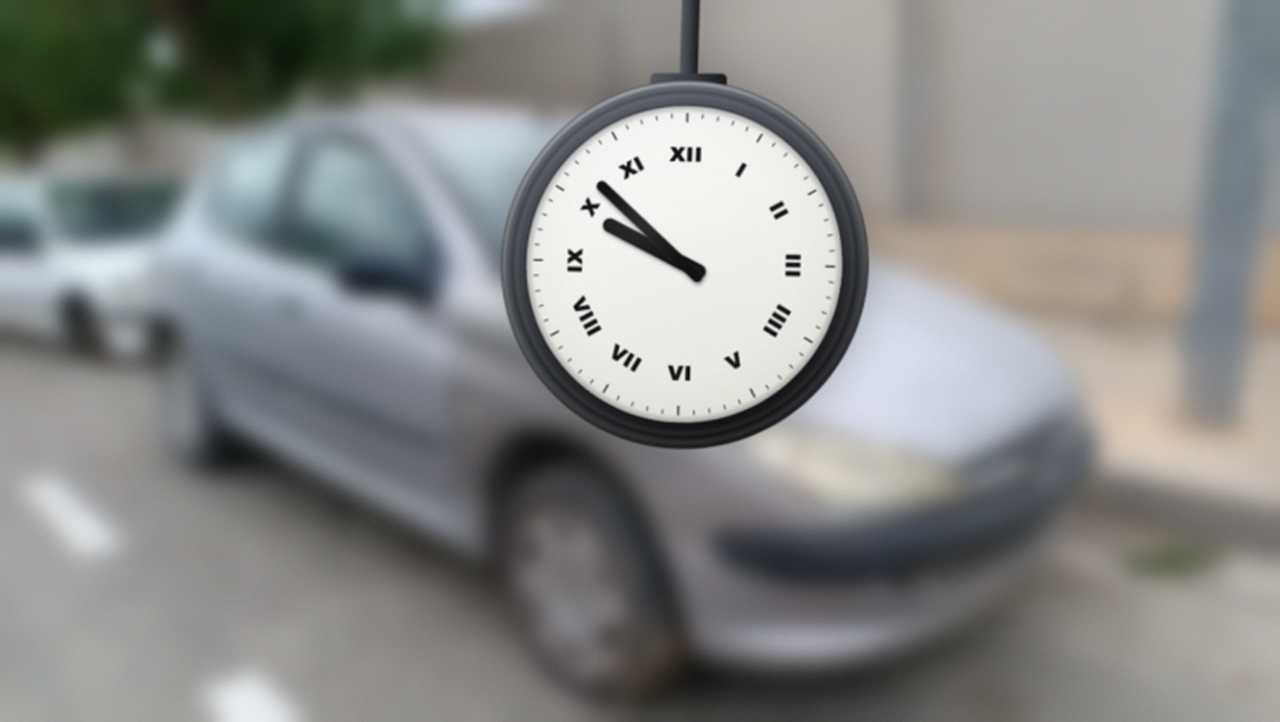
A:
9.52
